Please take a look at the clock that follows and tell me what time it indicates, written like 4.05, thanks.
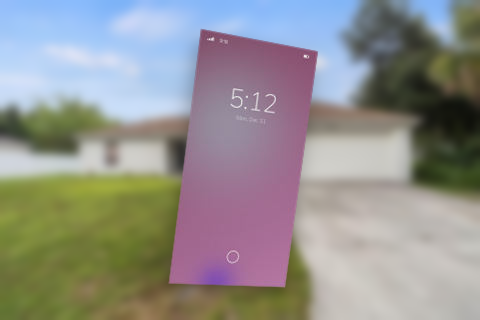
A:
5.12
